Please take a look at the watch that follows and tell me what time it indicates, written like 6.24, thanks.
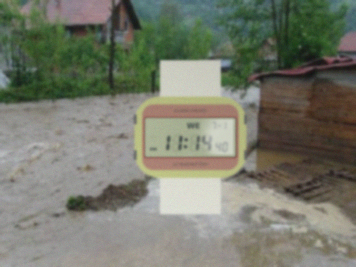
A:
11.14
